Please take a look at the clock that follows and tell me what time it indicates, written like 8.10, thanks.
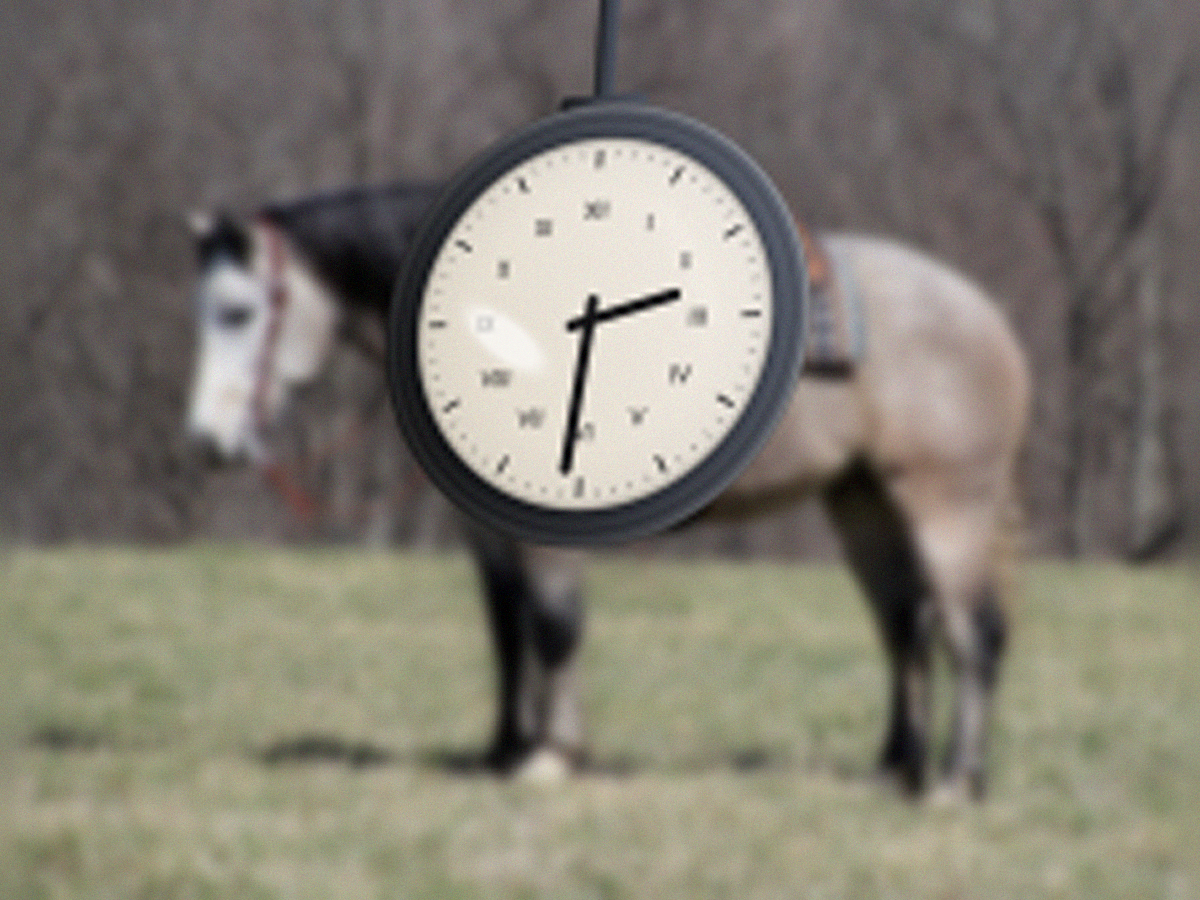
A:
2.31
